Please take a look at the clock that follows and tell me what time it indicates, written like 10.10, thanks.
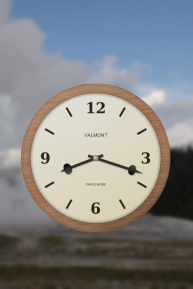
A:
8.18
